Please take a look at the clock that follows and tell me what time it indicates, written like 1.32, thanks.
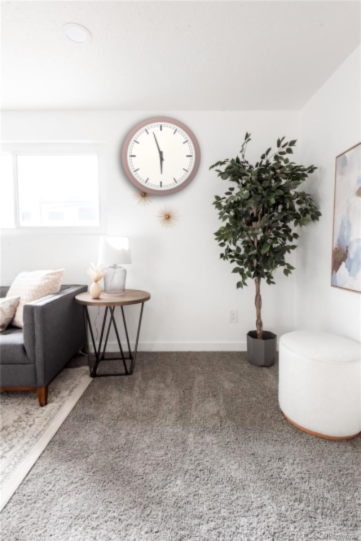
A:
5.57
